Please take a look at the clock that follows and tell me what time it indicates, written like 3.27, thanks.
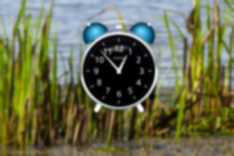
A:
12.53
